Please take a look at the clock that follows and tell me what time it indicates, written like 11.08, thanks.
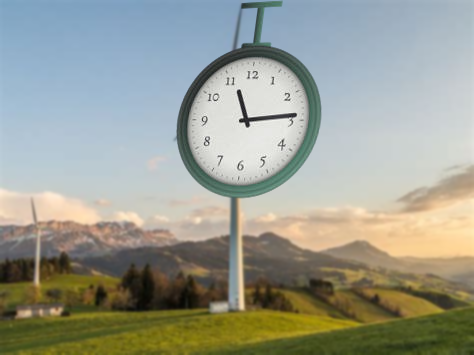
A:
11.14
